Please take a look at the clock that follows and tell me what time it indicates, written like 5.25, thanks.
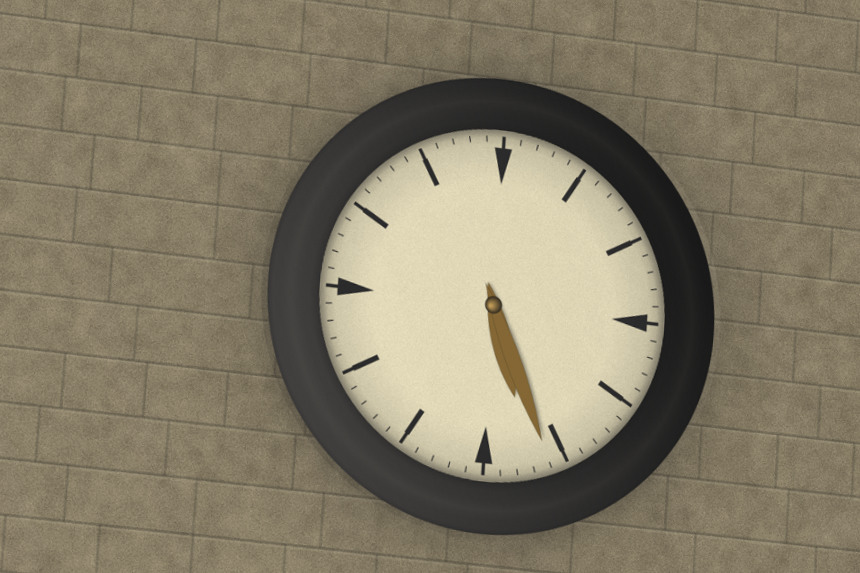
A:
5.26
